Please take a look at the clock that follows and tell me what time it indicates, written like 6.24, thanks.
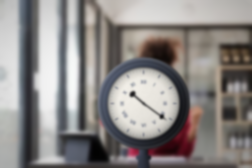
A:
10.21
